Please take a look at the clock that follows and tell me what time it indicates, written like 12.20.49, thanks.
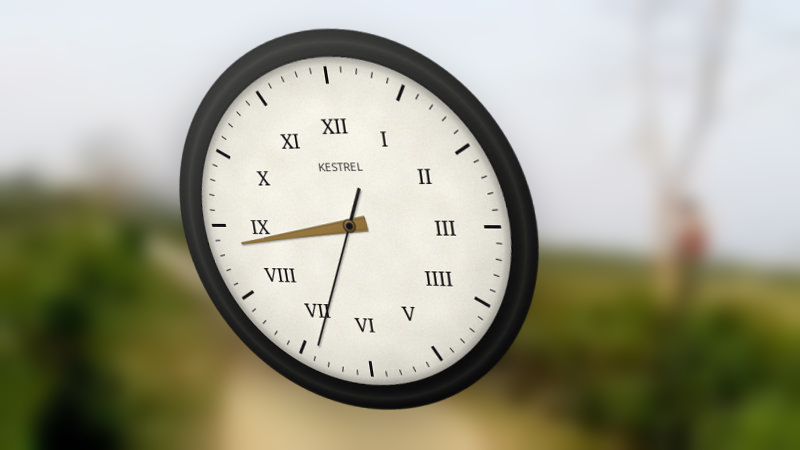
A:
8.43.34
